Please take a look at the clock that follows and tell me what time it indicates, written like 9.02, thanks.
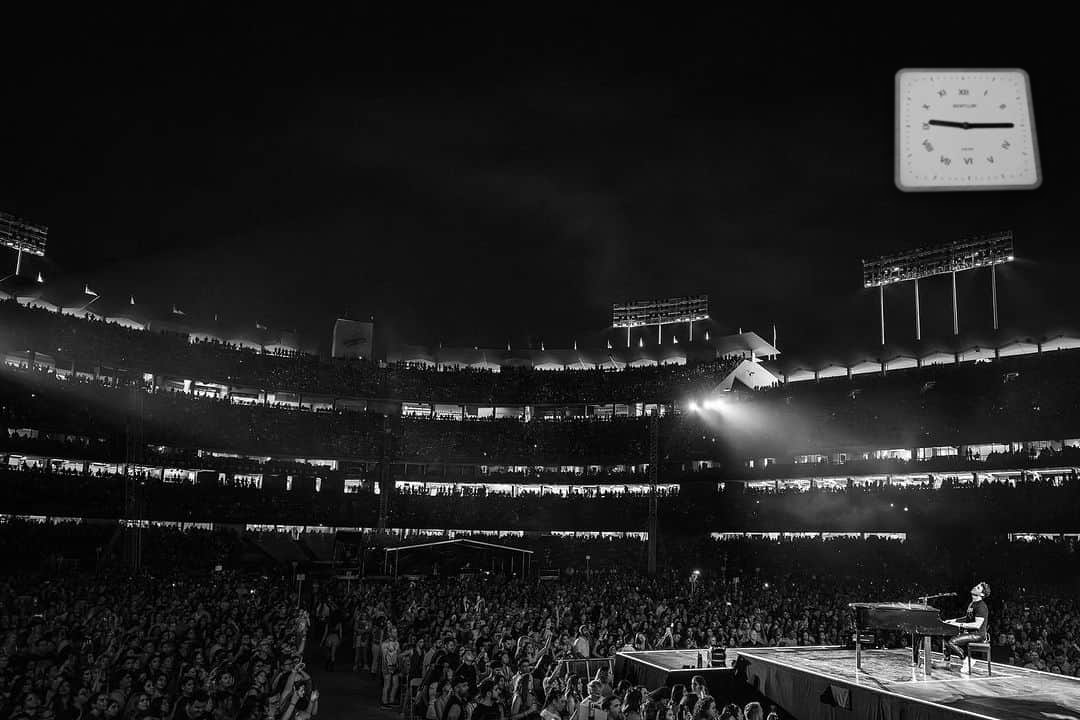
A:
9.15
